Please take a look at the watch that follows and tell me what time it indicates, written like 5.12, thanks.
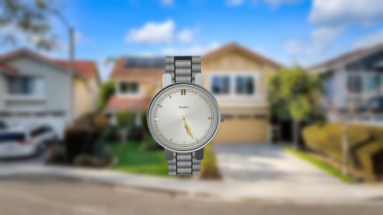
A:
5.26
